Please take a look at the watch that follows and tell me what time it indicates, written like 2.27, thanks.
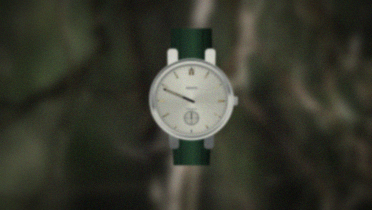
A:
9.49
